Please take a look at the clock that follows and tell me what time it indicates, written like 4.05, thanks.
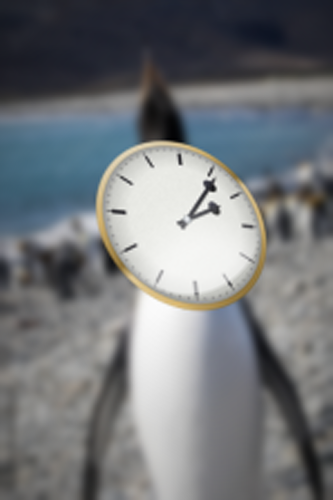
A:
2.06
